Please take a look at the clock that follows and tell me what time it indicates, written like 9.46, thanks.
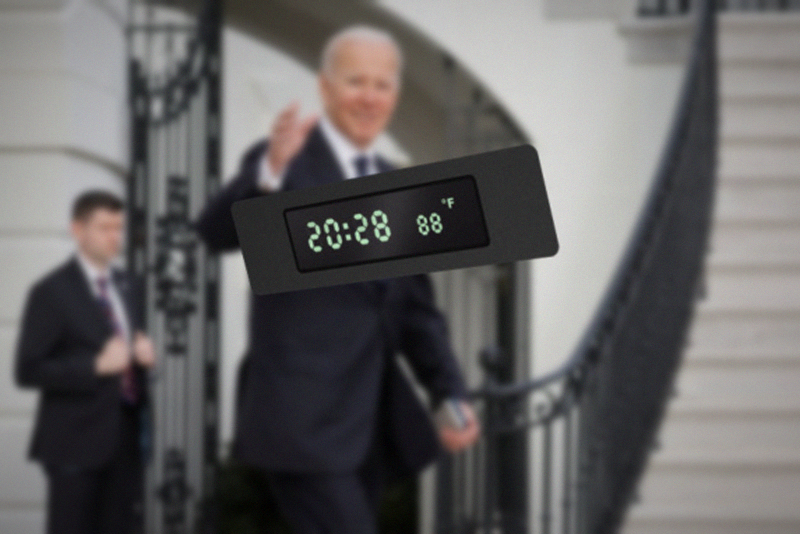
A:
20.28
